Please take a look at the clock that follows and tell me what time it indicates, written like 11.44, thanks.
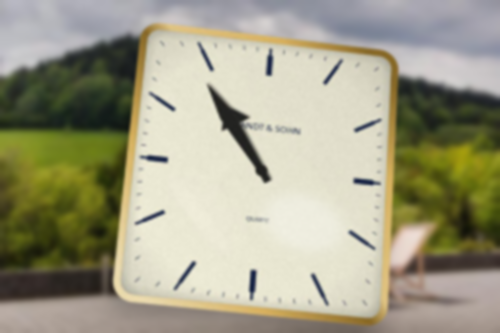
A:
10.54
